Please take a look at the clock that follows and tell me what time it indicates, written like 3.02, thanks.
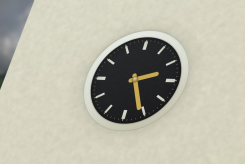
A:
2.26
